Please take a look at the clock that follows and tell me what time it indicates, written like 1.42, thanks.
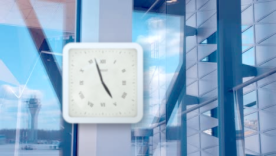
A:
4.57
